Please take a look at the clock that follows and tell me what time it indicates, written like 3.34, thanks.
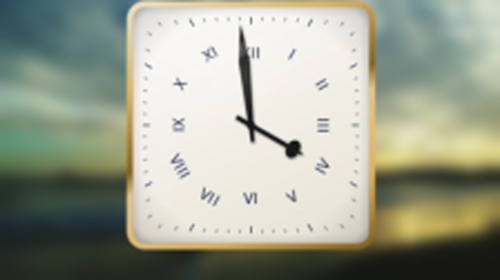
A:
3.59
